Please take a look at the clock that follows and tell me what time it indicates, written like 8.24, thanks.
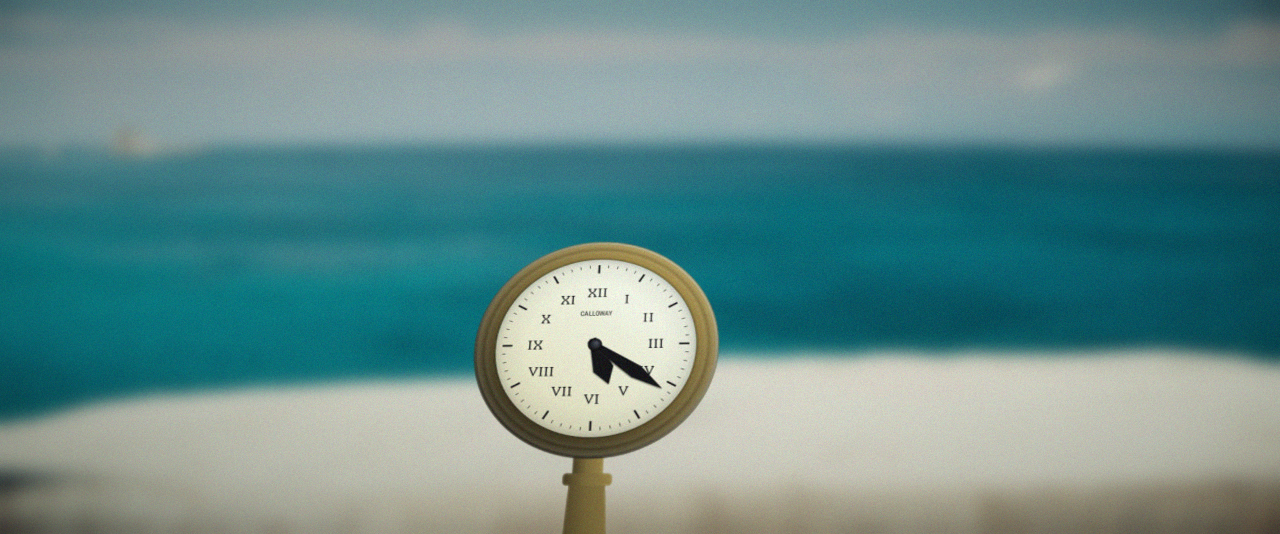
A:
5.21
